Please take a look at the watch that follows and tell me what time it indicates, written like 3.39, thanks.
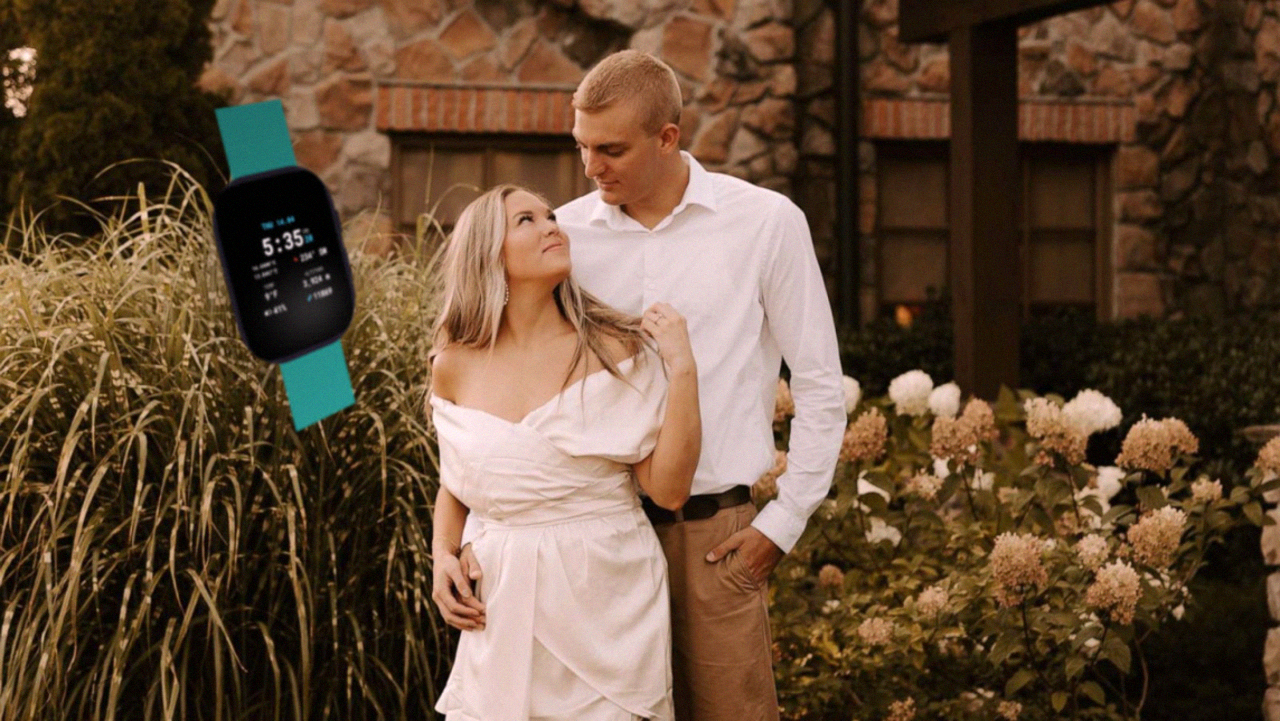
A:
5.35
